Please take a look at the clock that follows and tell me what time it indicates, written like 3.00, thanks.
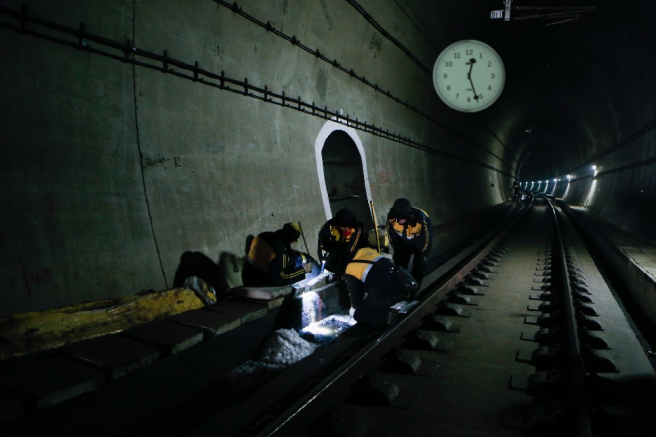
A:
12.27
